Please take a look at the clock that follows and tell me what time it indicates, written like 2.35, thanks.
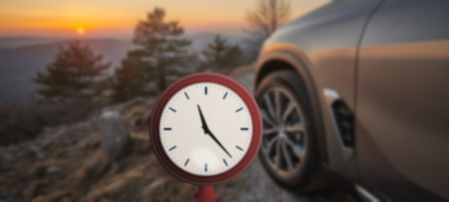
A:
11.23
